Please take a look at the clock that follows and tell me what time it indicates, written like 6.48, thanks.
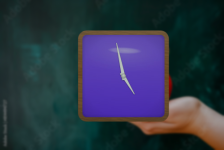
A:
4.58
